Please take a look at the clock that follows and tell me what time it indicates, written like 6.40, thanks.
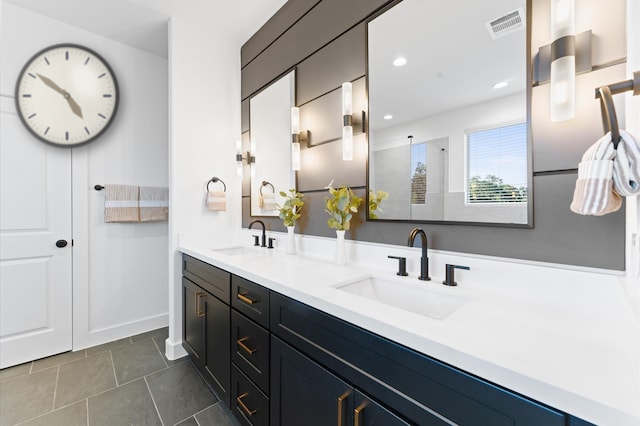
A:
4.51
